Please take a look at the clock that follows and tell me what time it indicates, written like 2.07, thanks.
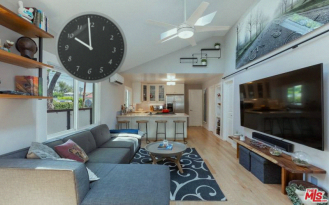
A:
9.59
